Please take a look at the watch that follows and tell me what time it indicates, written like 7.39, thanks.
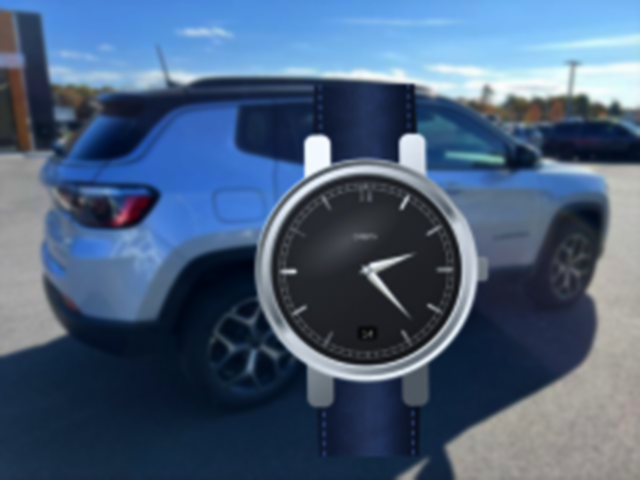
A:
2.23
